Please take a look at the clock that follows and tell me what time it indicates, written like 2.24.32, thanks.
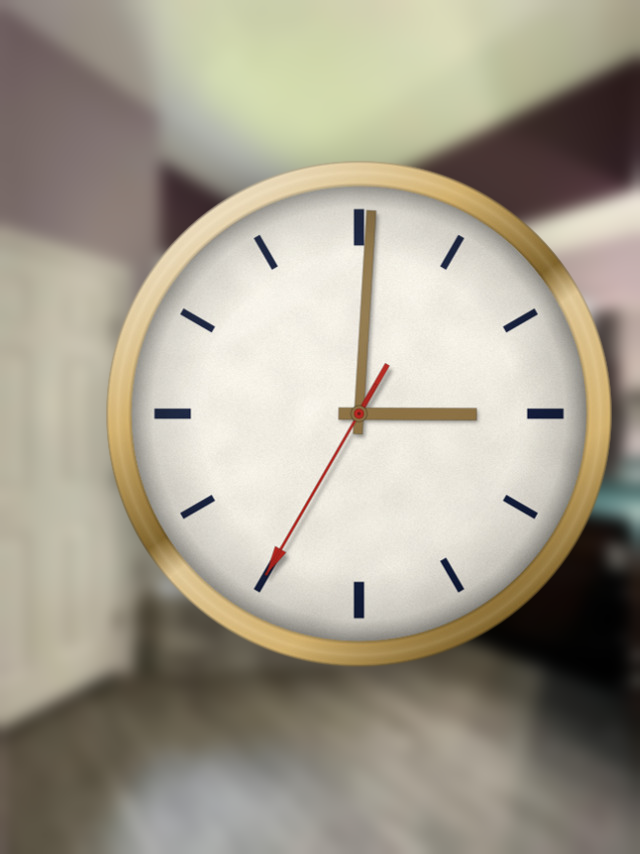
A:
3.00.35
